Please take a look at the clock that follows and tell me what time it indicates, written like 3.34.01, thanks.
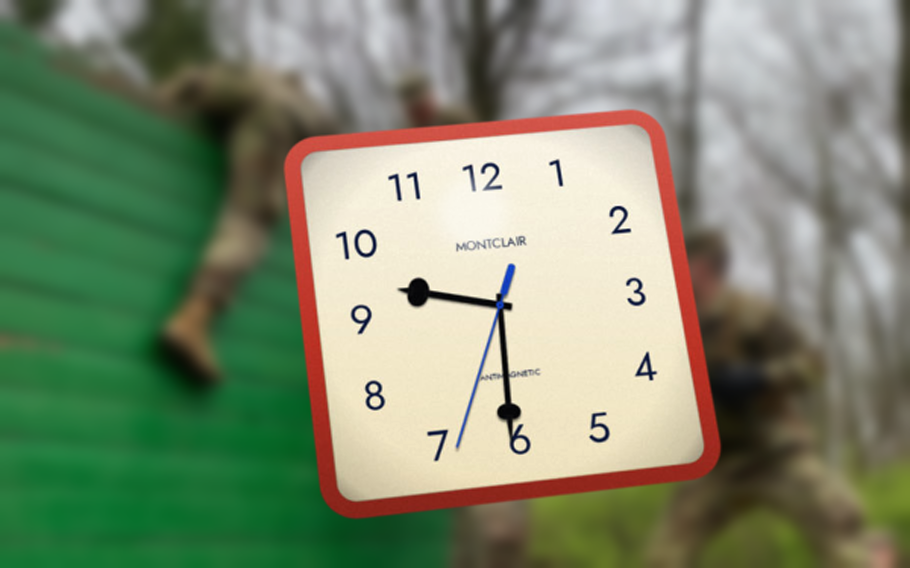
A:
9.30.34
